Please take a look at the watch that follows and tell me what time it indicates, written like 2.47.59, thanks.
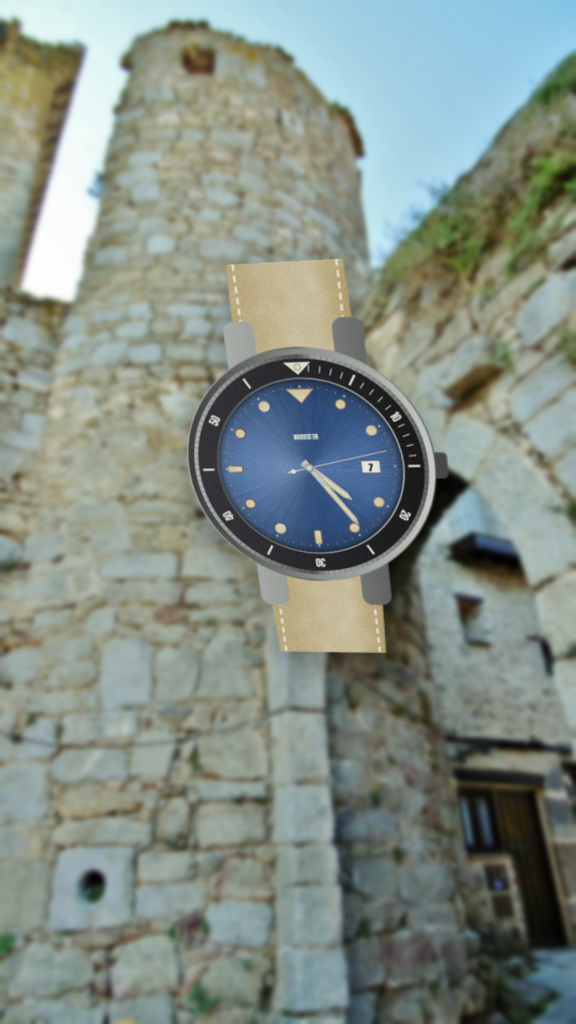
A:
4.24.13
